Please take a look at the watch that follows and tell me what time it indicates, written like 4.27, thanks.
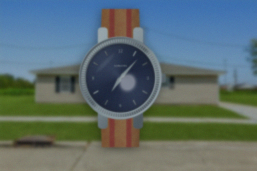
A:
7.07
